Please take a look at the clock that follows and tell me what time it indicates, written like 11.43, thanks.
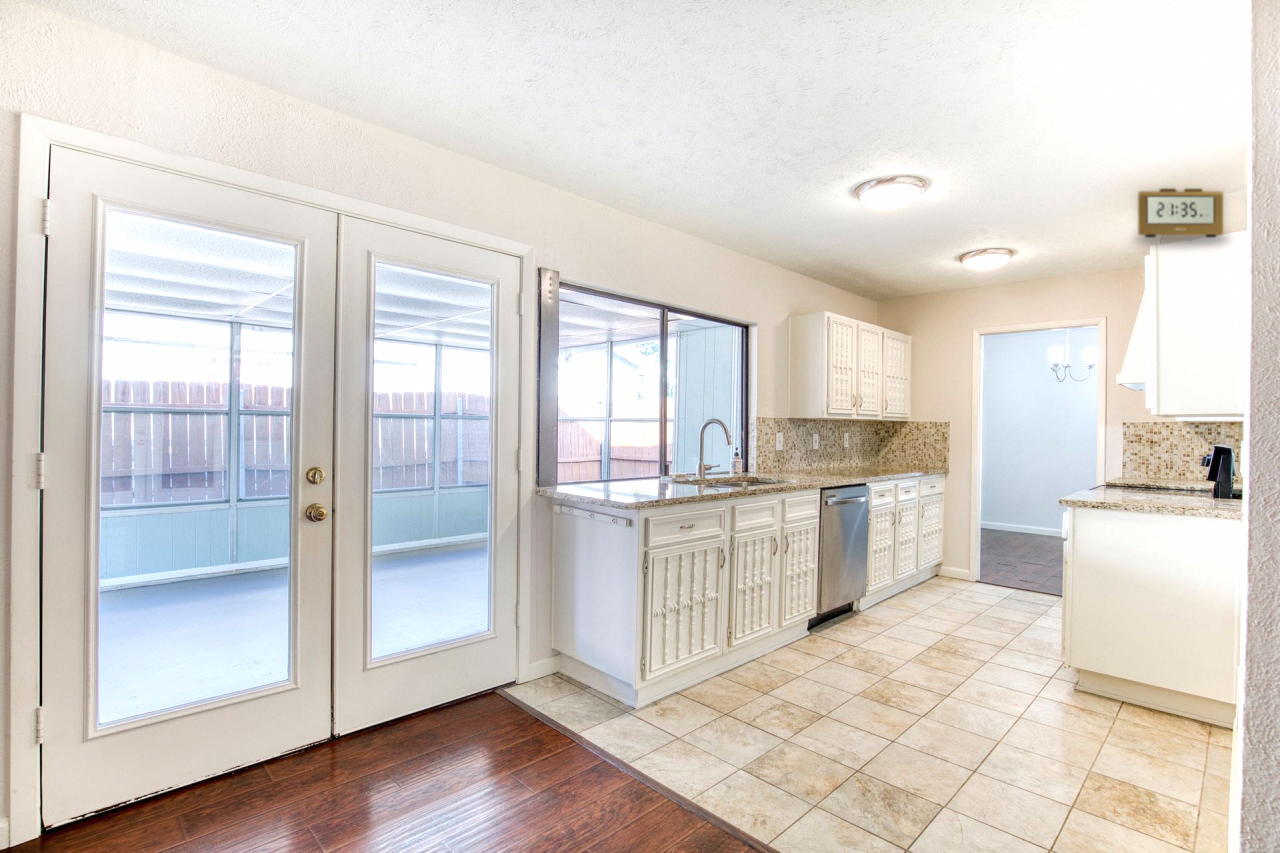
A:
21.35
